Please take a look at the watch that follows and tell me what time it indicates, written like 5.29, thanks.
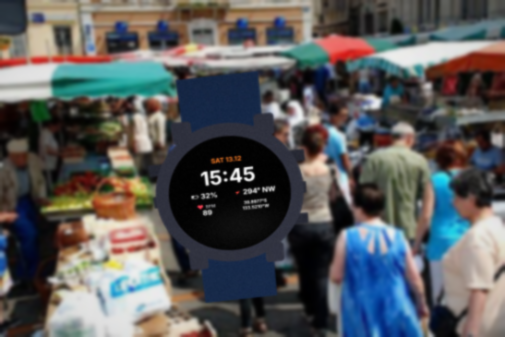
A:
15.45
